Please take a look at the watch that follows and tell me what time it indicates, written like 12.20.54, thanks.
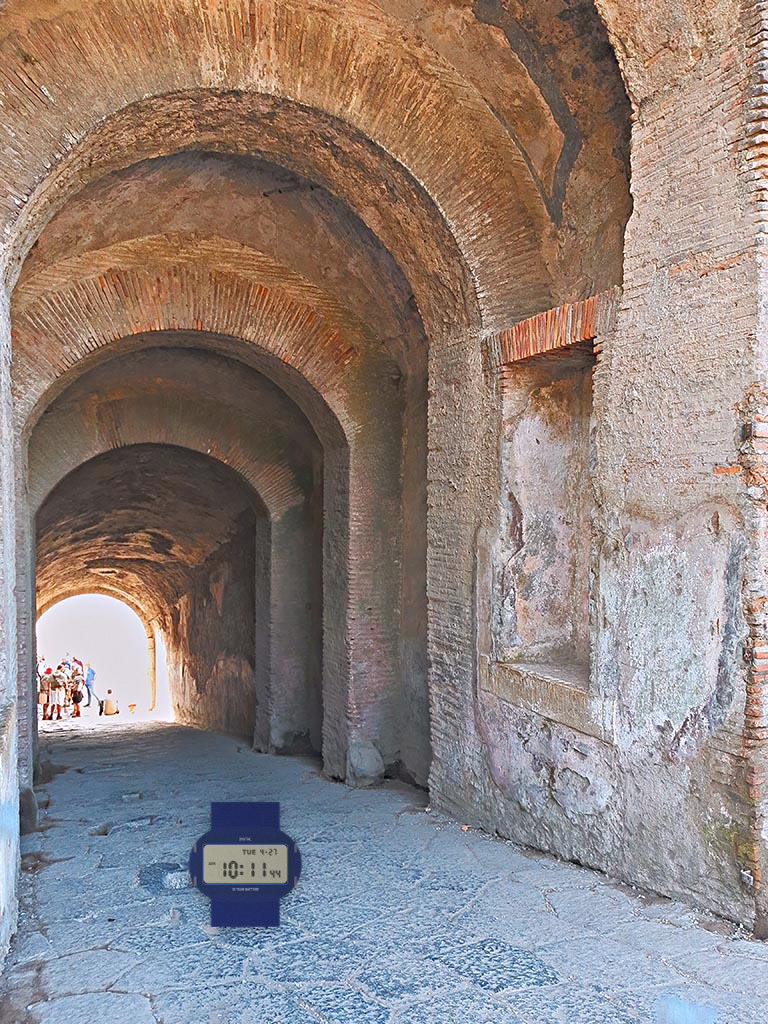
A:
10.11.44
